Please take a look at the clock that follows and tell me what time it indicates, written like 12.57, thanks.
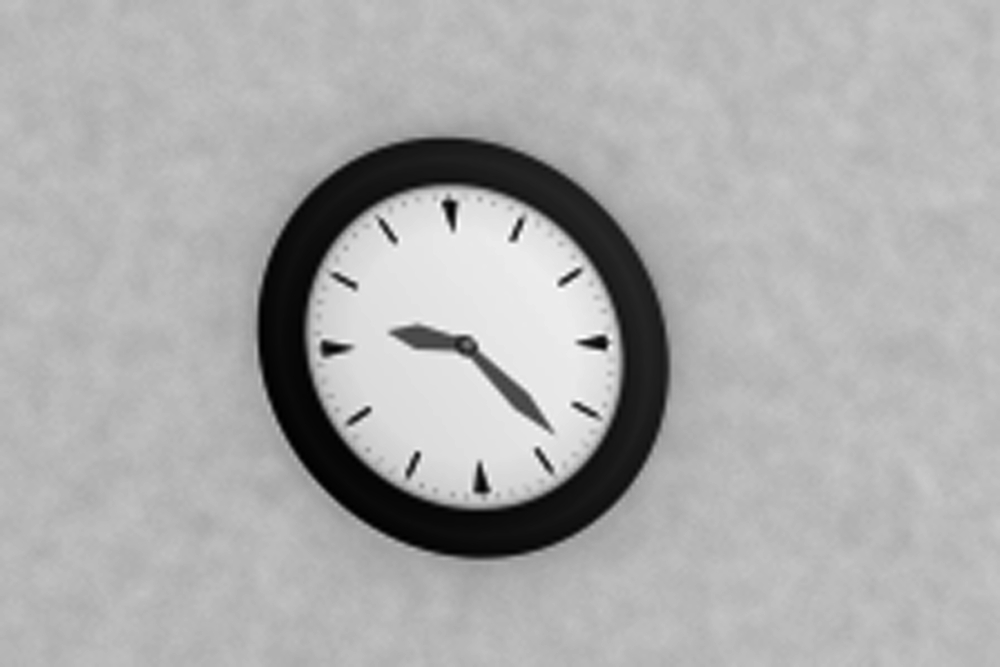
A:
9.23
